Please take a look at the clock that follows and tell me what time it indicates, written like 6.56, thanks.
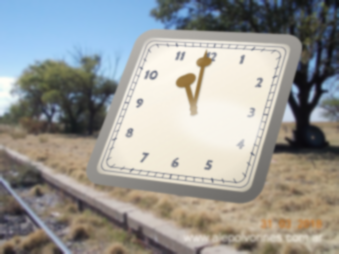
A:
10.59
